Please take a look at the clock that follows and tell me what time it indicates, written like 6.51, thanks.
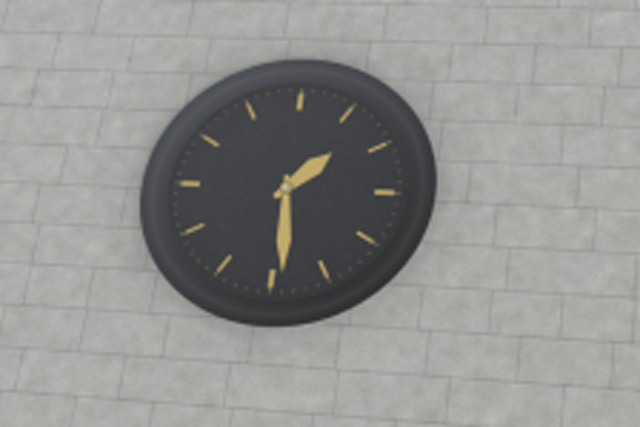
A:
1.29
